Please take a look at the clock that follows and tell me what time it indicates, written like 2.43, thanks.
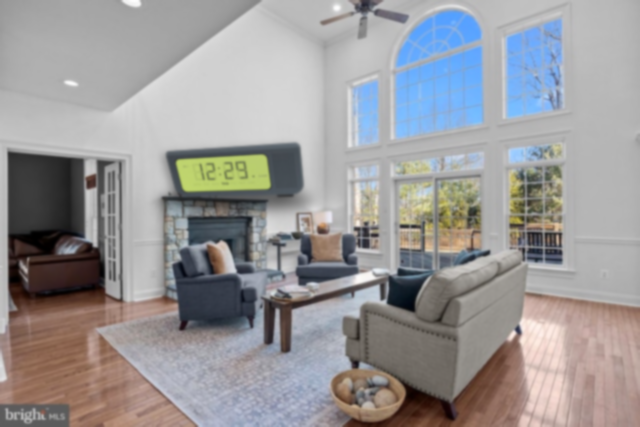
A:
12.29
